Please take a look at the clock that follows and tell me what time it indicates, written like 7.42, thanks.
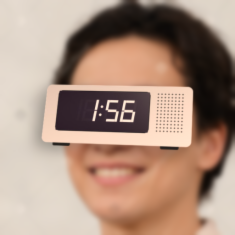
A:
1.56
